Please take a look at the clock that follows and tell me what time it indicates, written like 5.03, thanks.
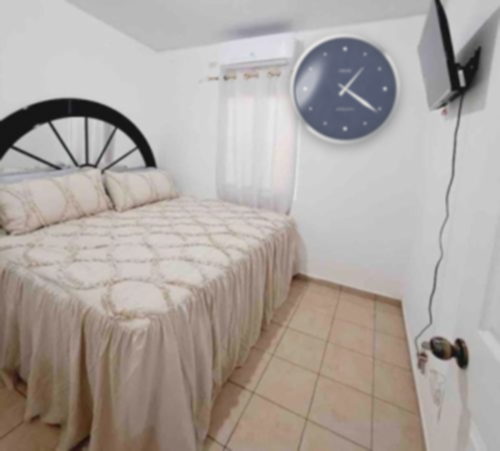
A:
1.21
